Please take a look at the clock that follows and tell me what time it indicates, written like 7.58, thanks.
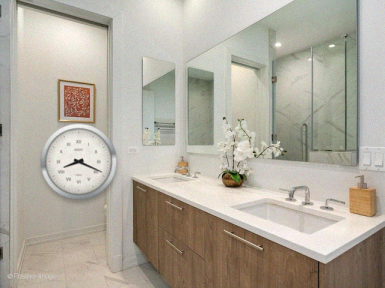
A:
8.19
